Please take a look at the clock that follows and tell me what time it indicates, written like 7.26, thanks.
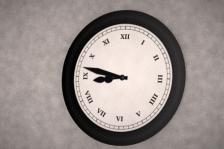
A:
8.47
